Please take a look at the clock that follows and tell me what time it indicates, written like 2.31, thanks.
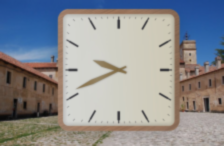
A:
9.41
